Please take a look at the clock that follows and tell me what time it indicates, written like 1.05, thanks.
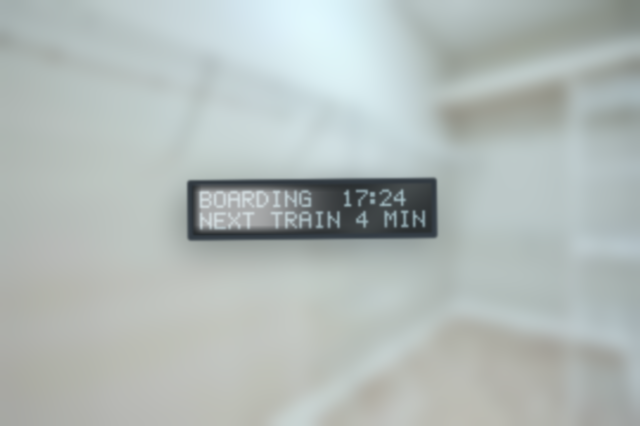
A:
17.24
